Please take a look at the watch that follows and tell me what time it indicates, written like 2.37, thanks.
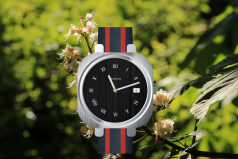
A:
11.12
